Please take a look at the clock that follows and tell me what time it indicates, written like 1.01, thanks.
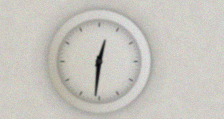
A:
12.31
